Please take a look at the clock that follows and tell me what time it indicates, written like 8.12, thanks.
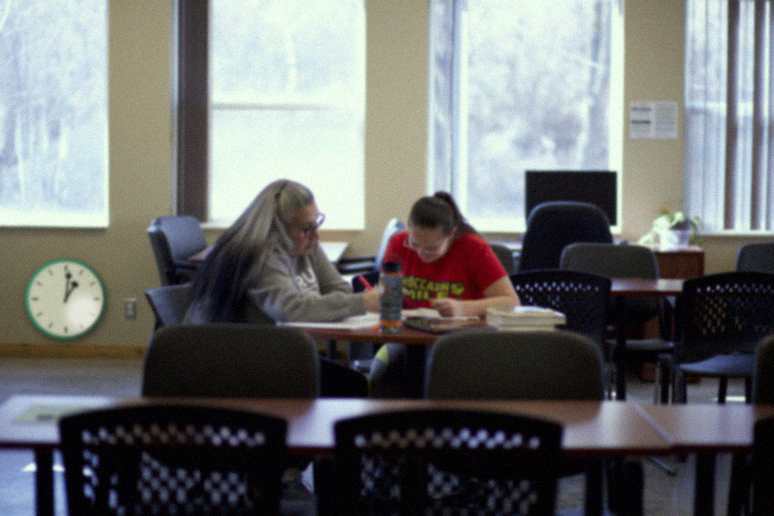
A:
1.01
